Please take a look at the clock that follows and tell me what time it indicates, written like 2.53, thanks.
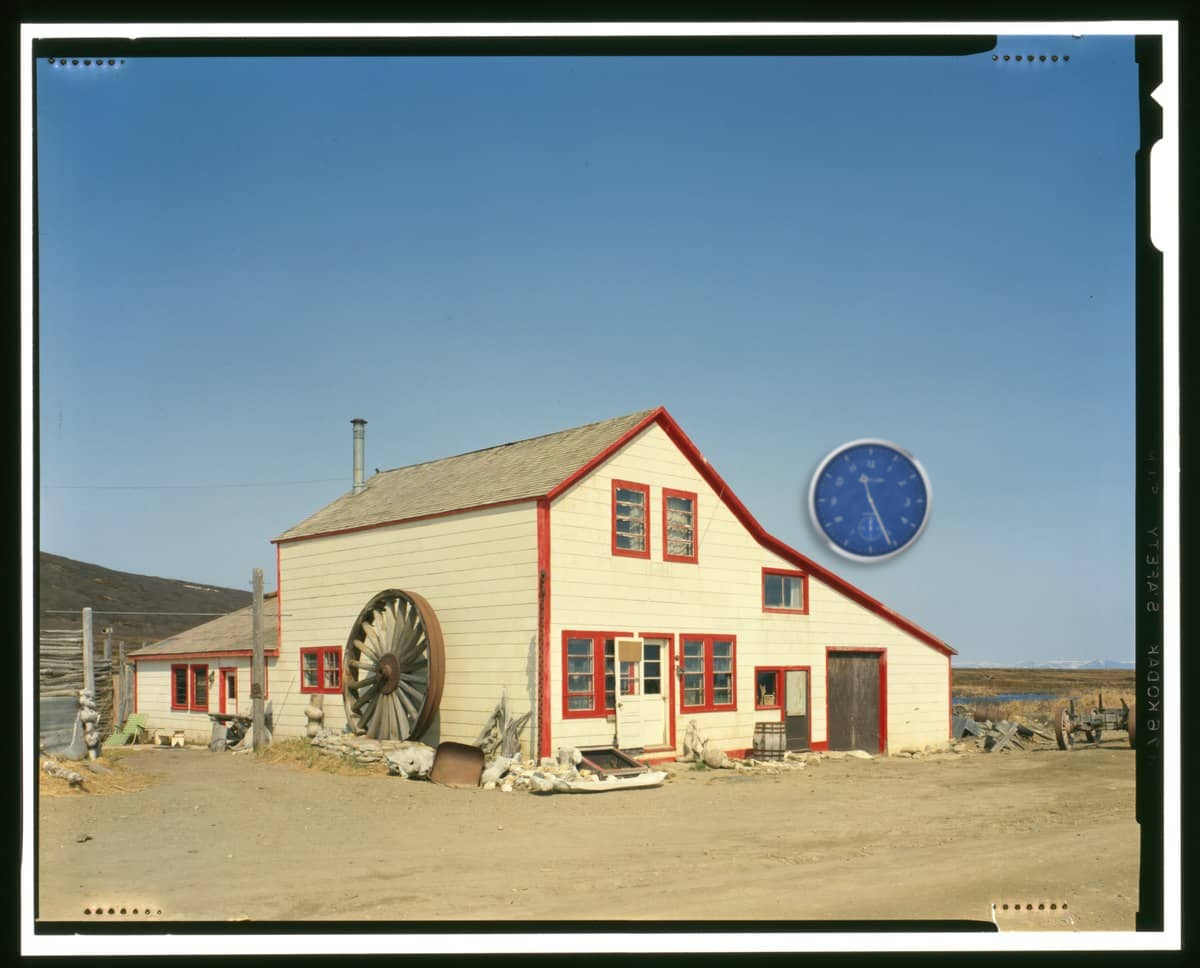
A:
11.26
